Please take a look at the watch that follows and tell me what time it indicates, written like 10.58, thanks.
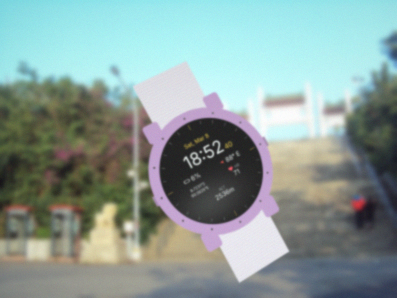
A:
18.52
